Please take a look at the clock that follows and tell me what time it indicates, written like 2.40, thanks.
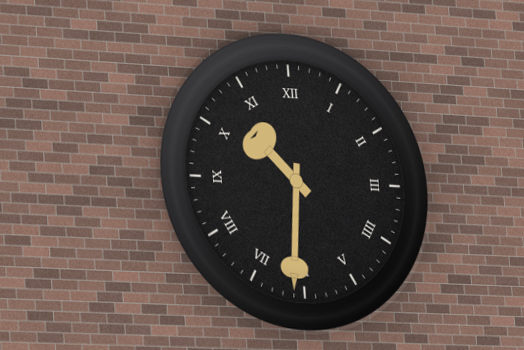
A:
10.31
